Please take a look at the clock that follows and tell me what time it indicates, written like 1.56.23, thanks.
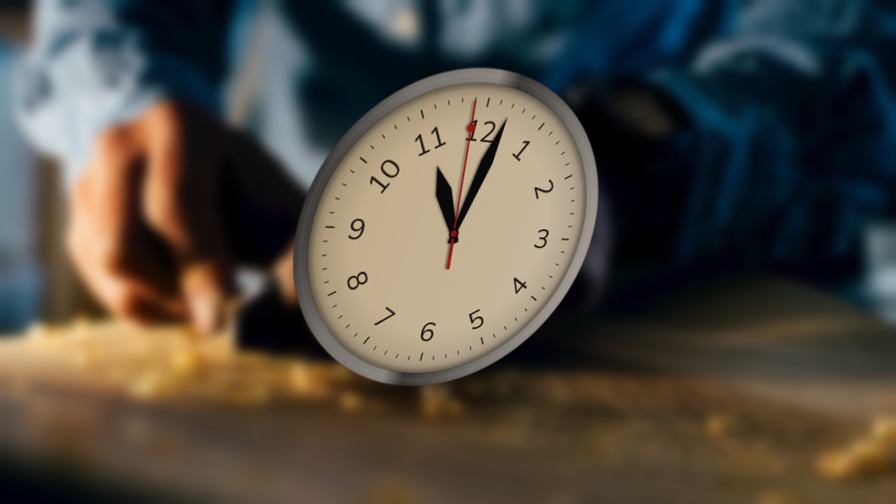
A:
11.01.59
